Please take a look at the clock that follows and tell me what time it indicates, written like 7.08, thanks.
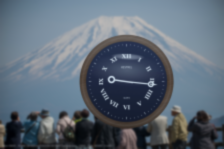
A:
9.16
